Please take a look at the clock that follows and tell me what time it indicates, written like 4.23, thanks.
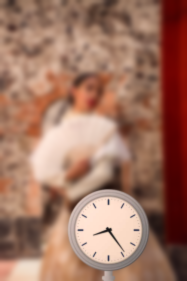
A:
8.24
